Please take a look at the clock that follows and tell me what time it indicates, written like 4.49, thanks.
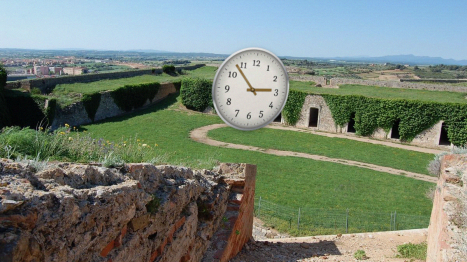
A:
2.53
